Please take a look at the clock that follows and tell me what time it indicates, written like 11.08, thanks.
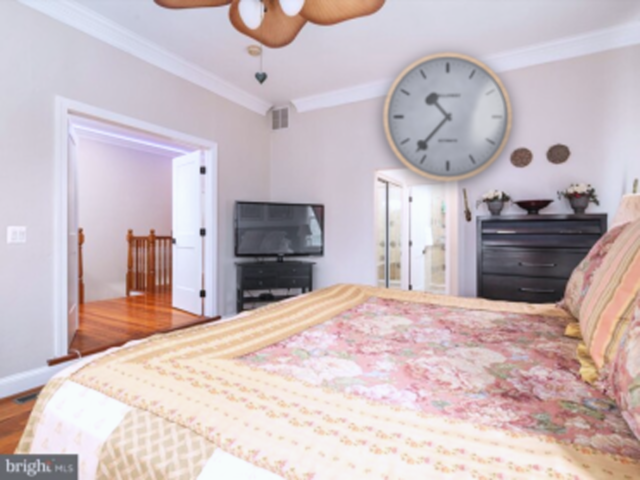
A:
10.37
